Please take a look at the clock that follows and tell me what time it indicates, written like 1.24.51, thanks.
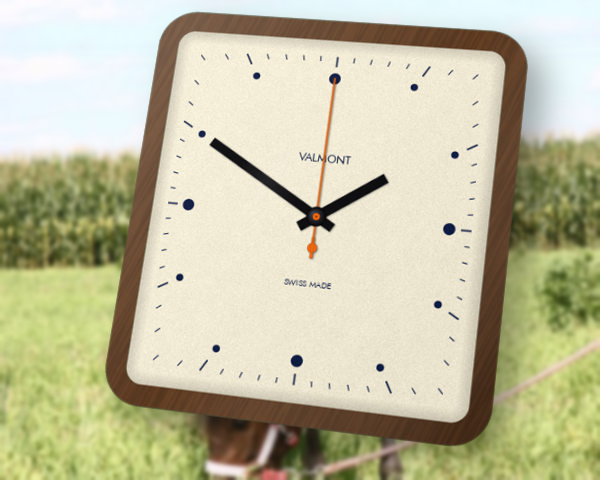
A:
1.50.00
